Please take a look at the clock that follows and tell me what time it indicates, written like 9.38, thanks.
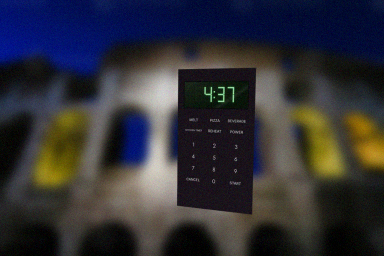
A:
4.37
